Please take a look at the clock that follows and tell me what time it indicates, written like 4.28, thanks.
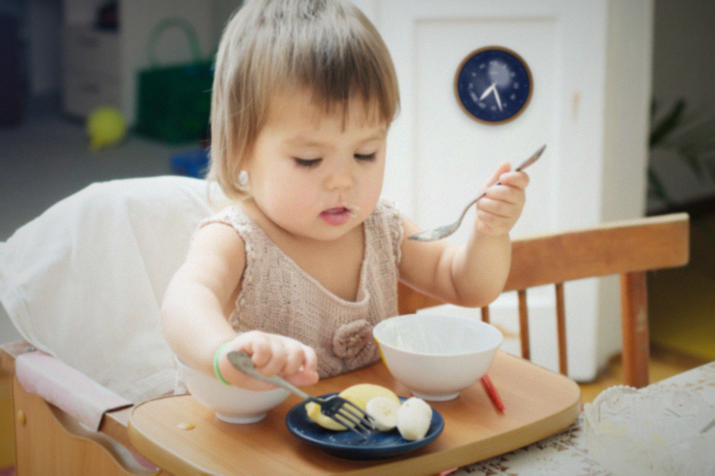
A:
7.27
